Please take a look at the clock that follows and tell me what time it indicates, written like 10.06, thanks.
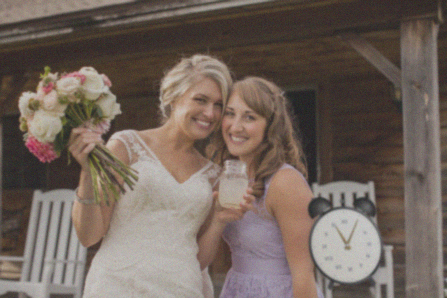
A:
11.05
